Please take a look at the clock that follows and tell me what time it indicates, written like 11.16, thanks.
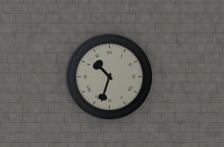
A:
10.33
